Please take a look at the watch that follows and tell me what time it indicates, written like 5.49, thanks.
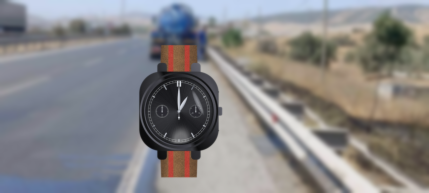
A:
1.00
